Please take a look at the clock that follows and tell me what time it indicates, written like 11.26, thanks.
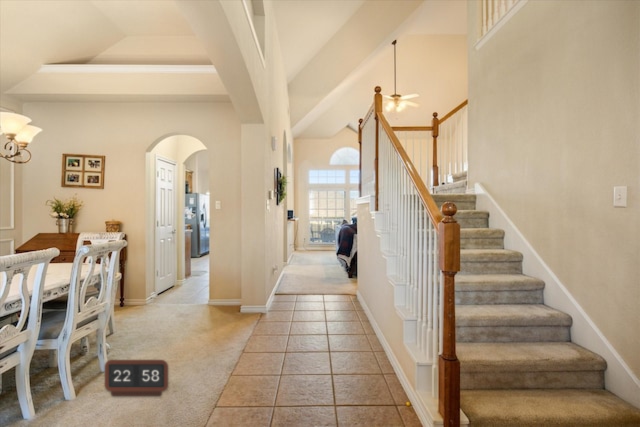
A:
22.58
